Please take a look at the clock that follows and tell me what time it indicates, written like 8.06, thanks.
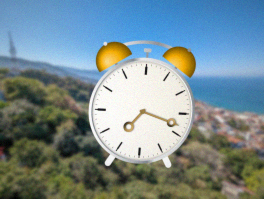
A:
7.18
